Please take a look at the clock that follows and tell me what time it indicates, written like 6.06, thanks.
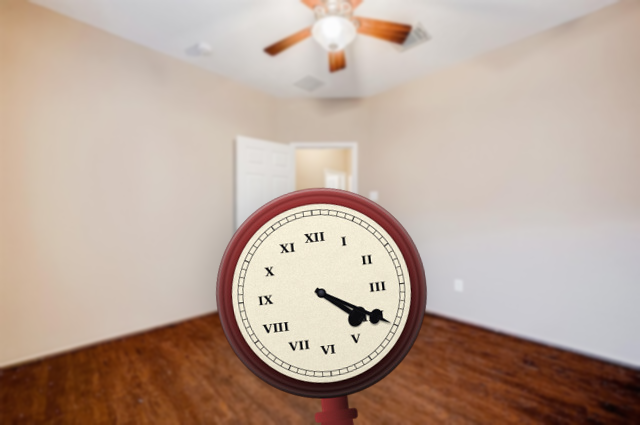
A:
4.20
